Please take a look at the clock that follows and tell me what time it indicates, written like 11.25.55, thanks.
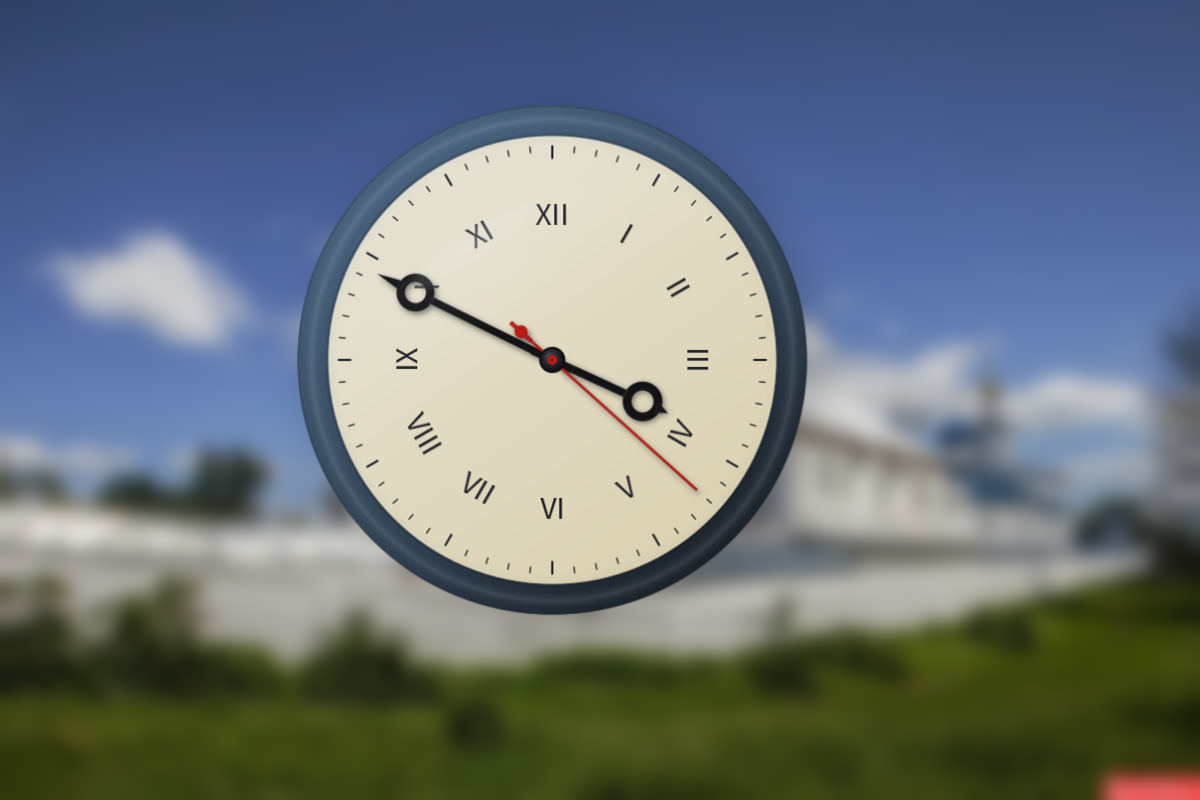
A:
3.49.22
